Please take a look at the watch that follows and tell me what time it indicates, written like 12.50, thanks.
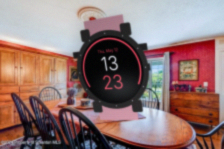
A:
13.23
